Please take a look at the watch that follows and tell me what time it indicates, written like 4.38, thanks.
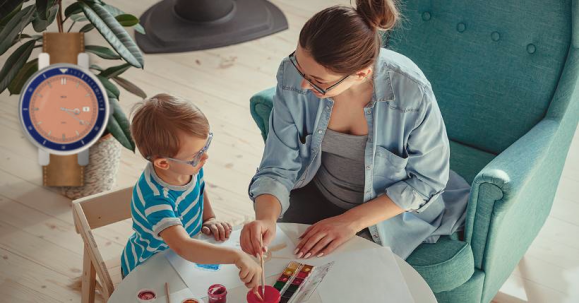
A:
3.21
